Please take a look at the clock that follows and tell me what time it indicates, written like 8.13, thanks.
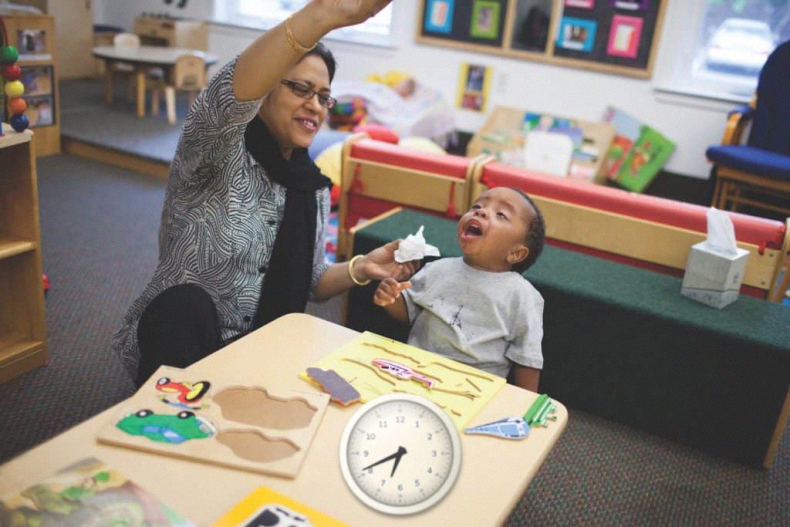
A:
6.41
